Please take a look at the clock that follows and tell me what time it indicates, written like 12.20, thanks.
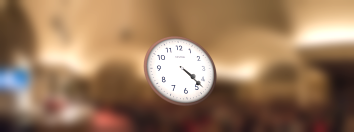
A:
4.23
